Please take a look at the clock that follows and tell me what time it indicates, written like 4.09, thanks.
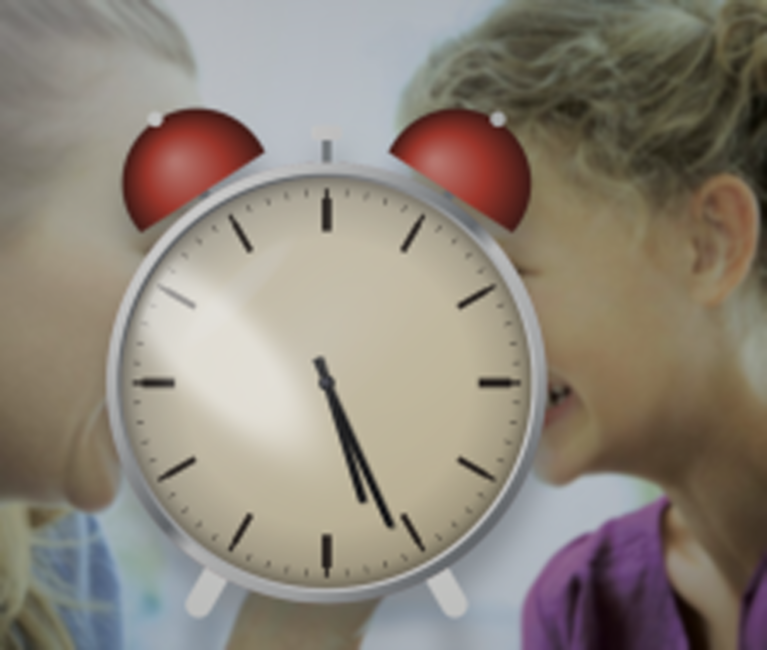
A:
5.26
